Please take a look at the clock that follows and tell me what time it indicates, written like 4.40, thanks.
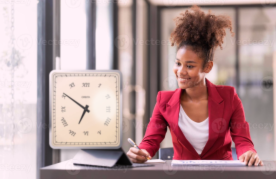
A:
6.51
